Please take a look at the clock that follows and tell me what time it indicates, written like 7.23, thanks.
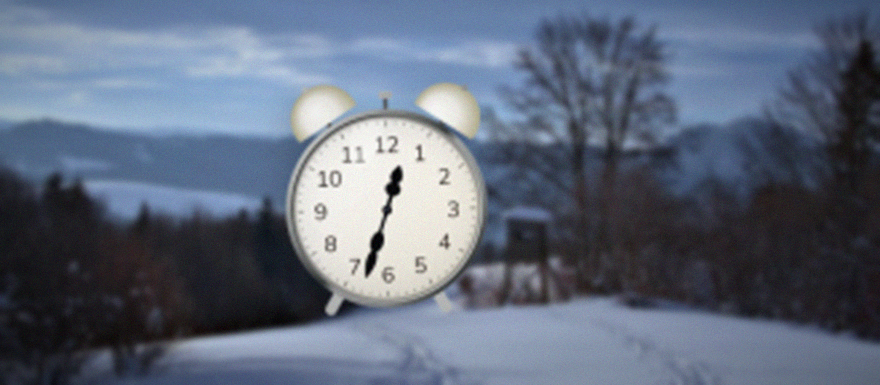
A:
12.33
